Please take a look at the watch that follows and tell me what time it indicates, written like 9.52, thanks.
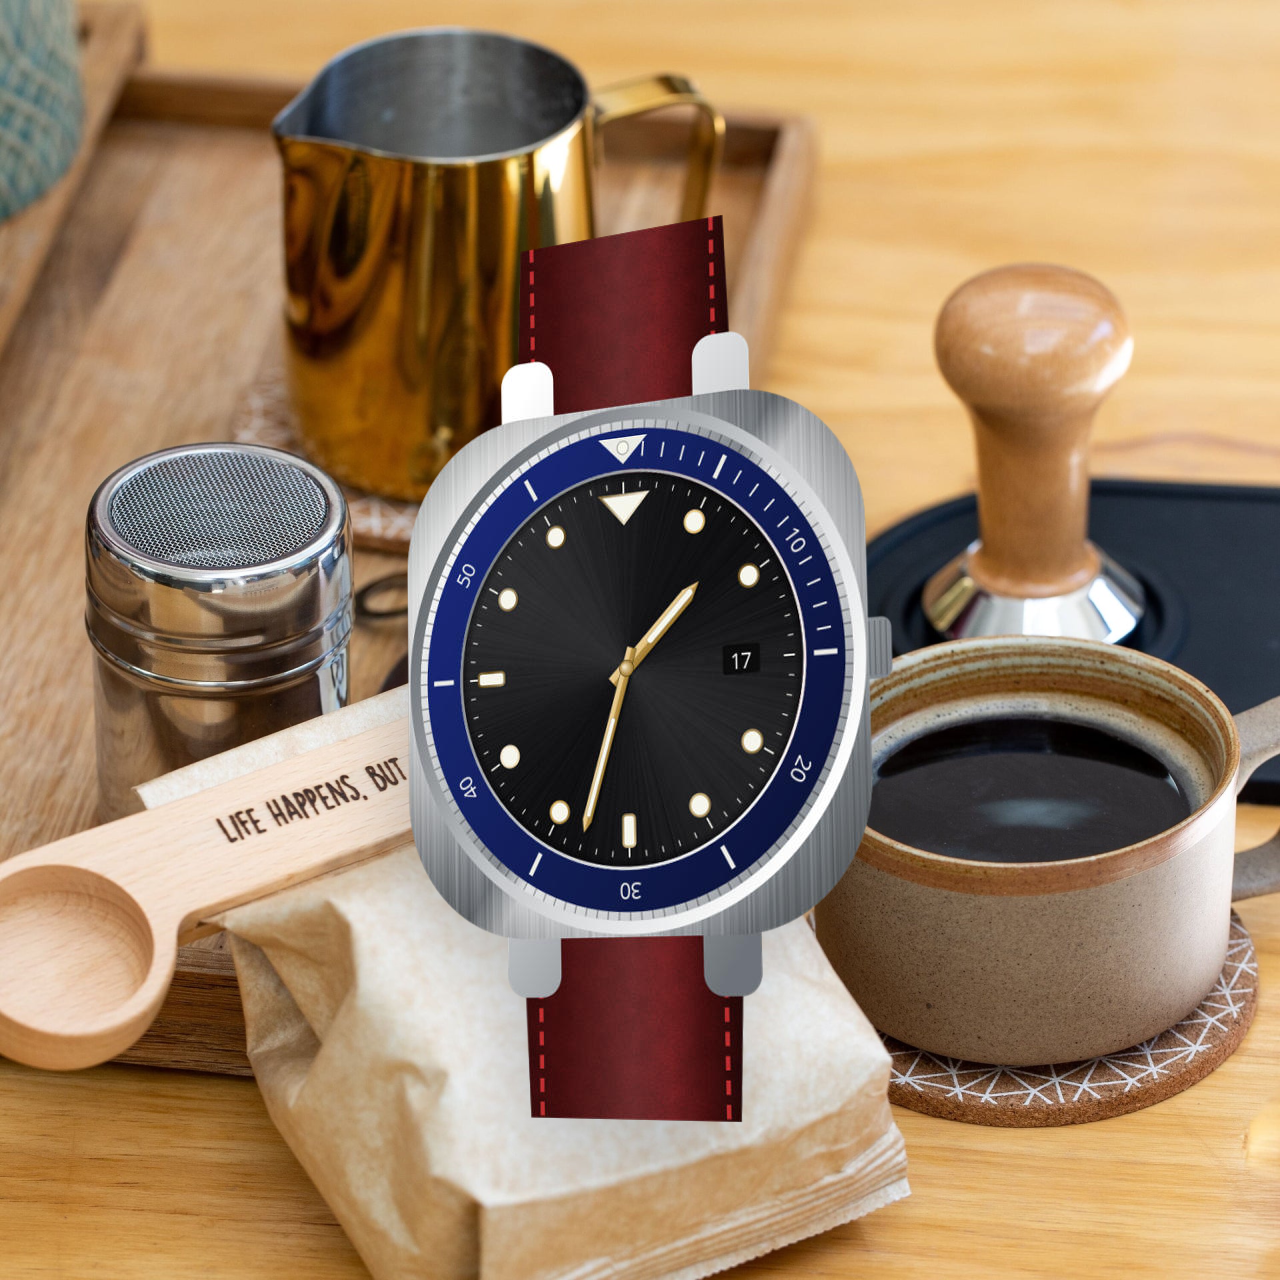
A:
1.33
